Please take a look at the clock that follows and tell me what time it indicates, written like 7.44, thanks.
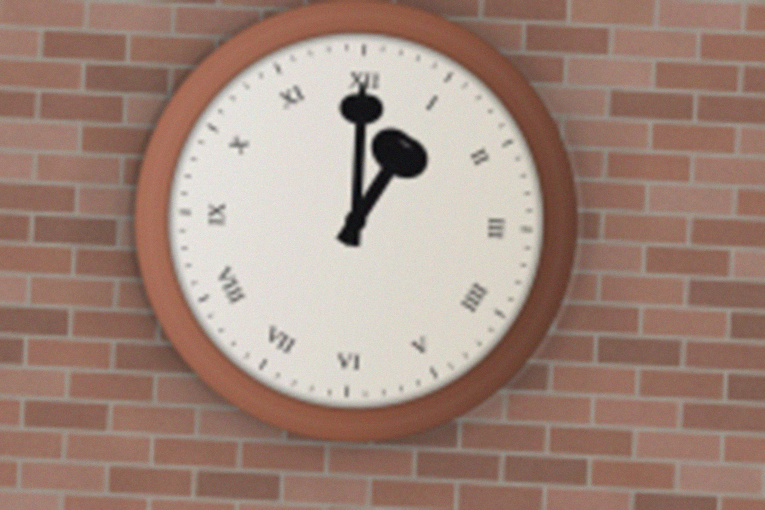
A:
1.00
